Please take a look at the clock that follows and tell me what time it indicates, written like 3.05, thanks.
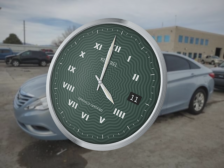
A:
3.59
